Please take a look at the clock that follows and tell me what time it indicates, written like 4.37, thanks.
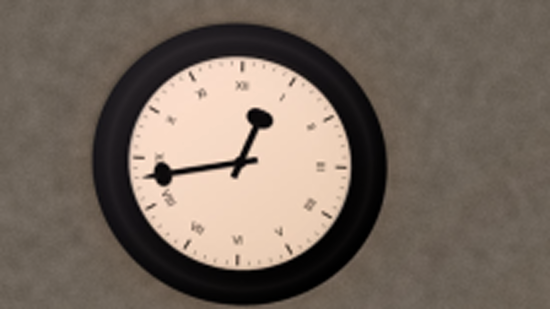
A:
12.43
